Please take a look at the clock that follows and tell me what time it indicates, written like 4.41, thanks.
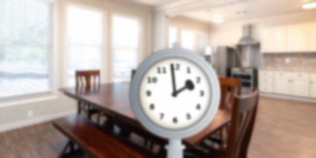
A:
1.59
